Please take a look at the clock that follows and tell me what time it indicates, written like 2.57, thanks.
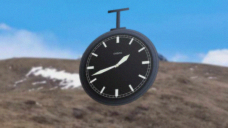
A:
1.42
